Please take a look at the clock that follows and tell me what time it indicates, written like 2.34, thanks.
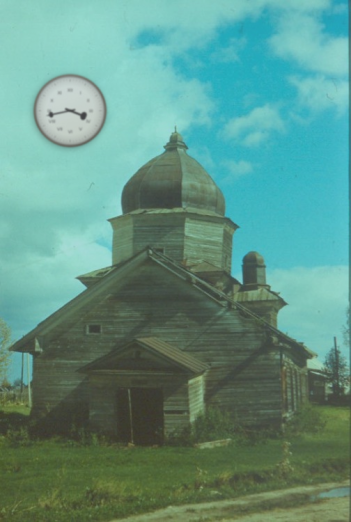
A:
3.43
